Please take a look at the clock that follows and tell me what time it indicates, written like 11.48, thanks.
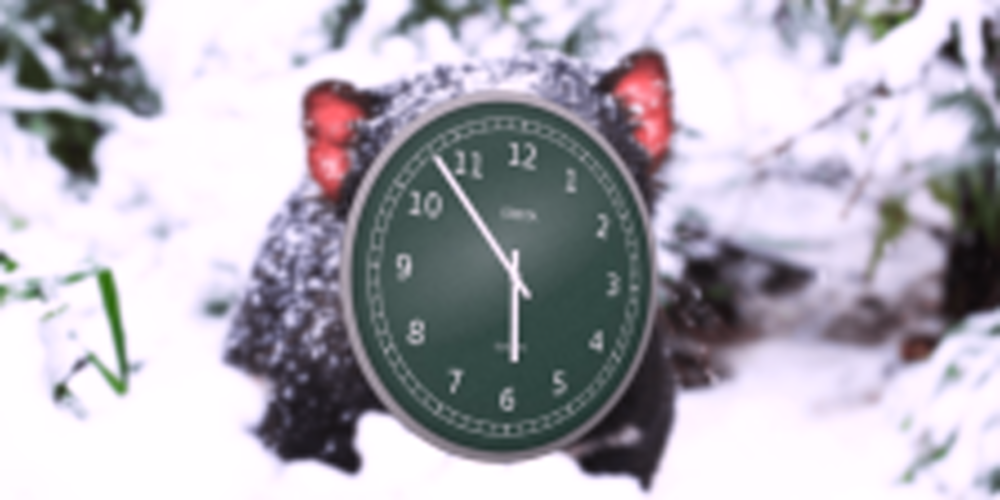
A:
5.53
